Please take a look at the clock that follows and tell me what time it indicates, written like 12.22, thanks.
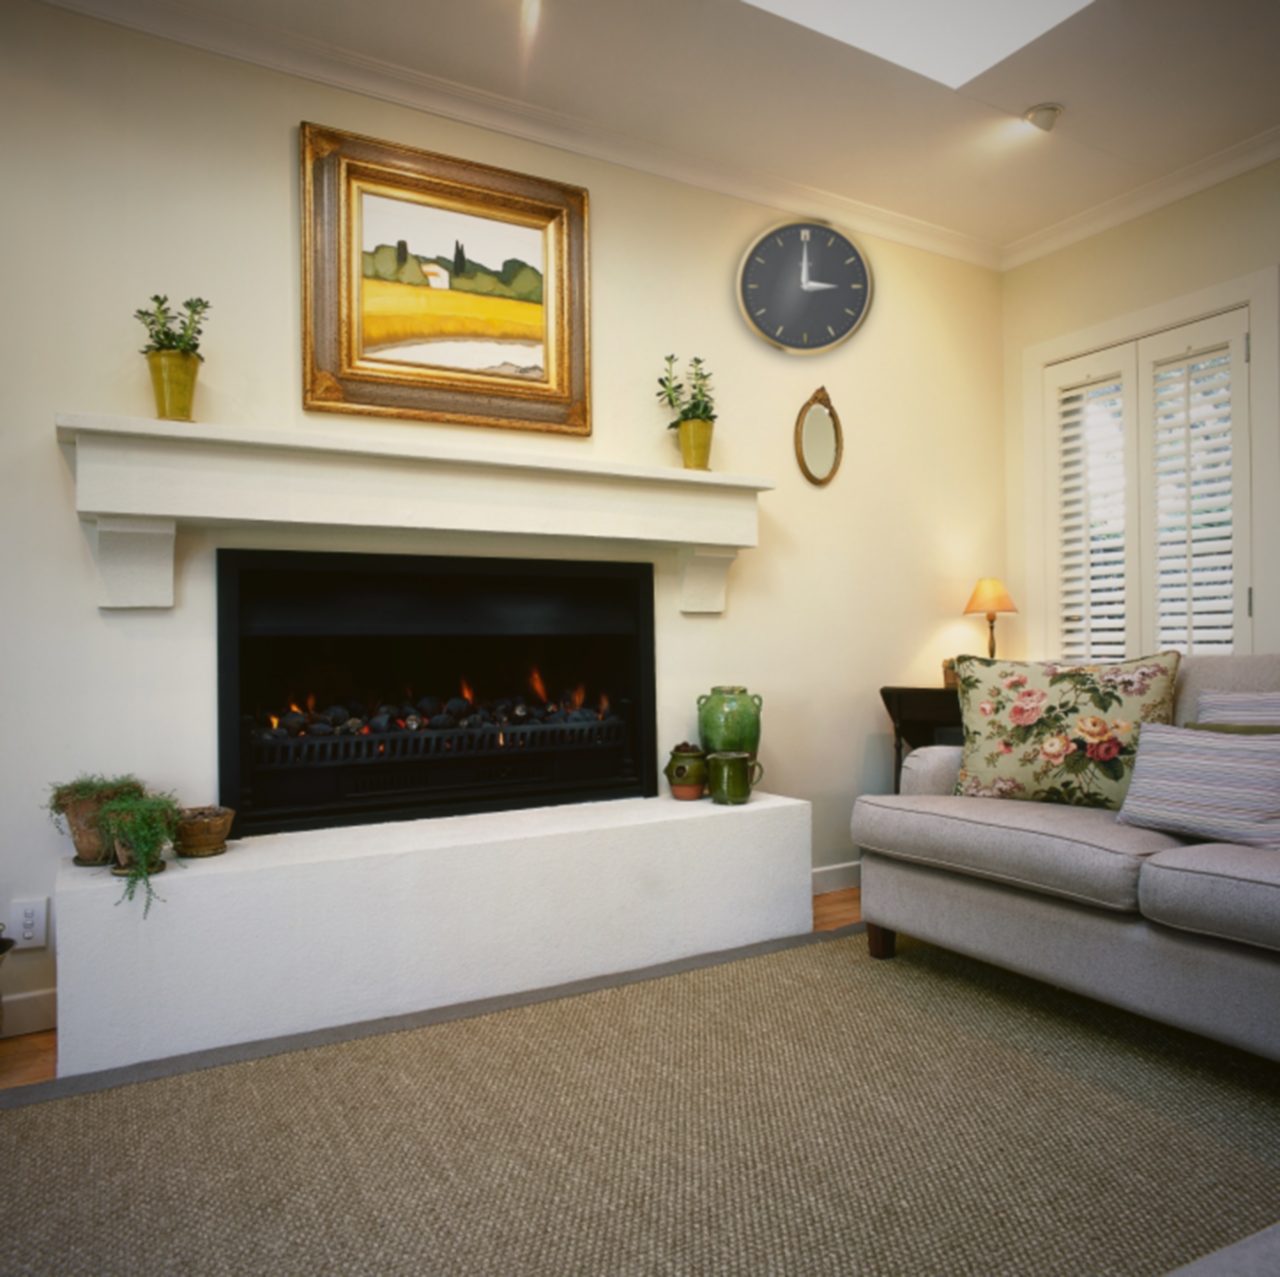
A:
3.00
